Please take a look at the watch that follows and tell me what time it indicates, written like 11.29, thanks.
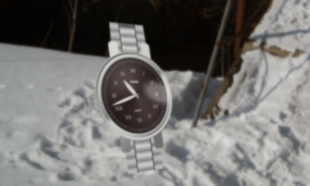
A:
10.42
